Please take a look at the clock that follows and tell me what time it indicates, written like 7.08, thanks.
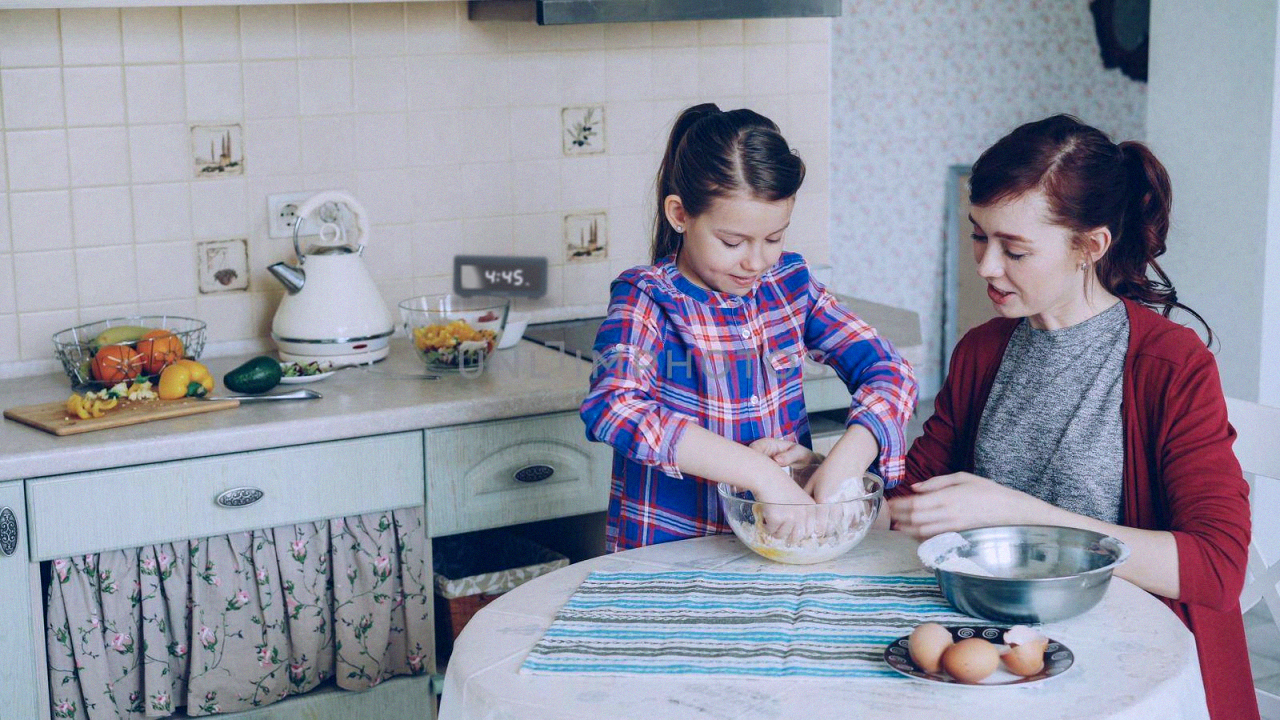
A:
4.45
